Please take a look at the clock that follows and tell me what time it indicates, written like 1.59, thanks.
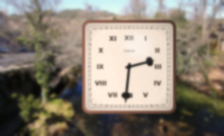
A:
2.31
